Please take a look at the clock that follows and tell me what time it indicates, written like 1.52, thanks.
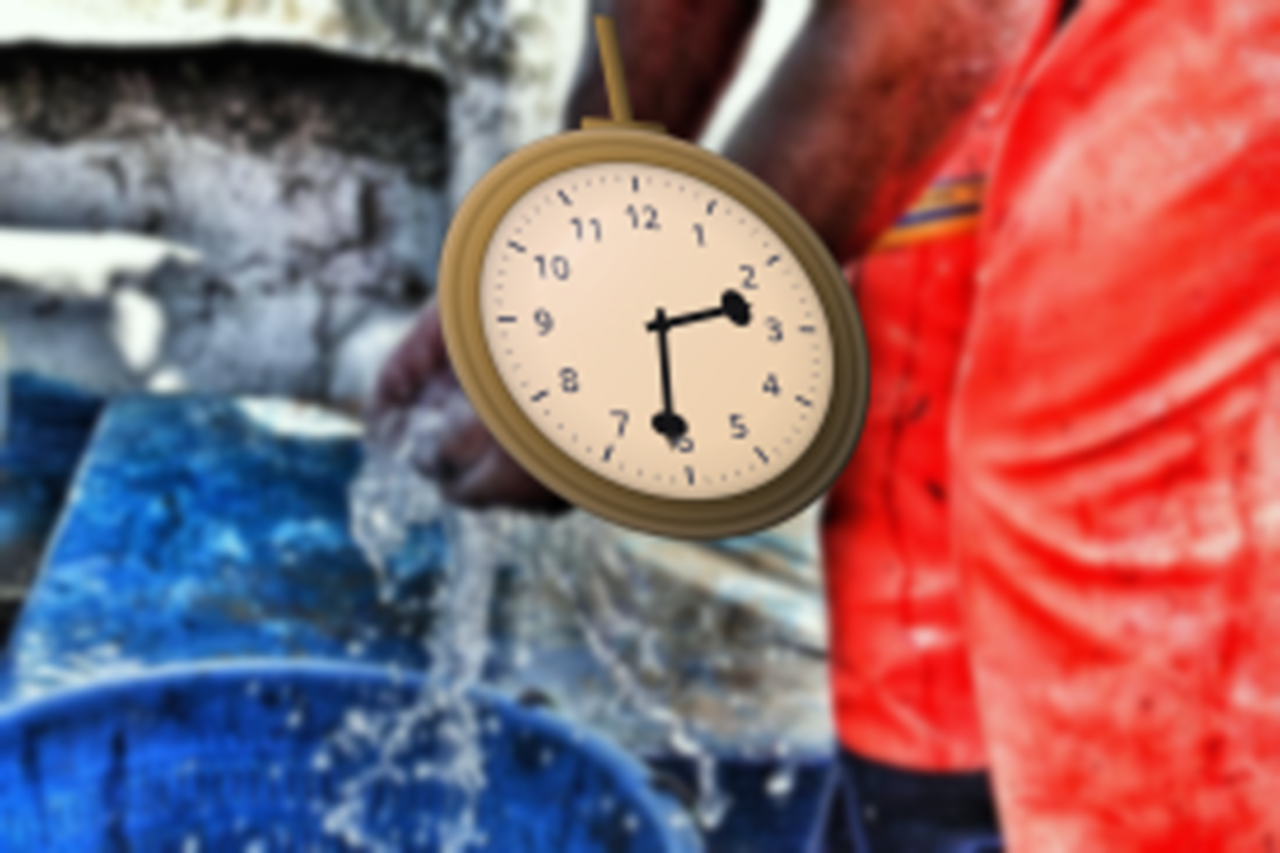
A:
2.31
